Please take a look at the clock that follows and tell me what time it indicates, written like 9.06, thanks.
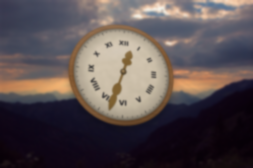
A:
12.33
